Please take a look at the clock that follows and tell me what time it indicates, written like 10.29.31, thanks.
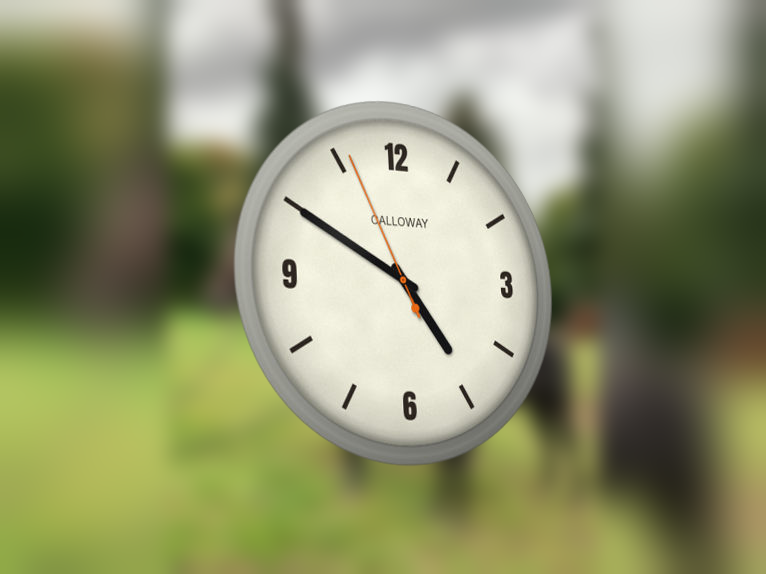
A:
4.49.56
